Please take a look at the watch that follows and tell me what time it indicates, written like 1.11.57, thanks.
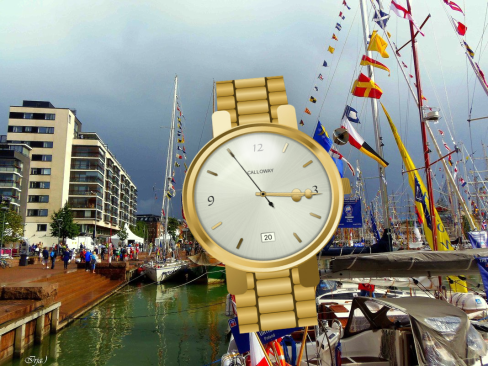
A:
3.15.55
